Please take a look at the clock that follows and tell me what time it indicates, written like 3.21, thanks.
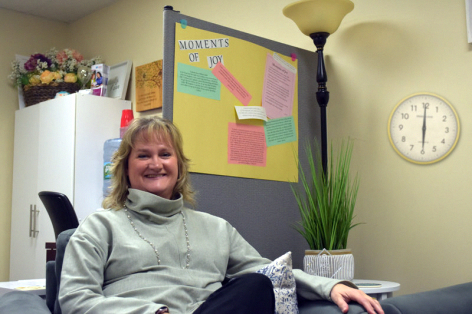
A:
6.00
